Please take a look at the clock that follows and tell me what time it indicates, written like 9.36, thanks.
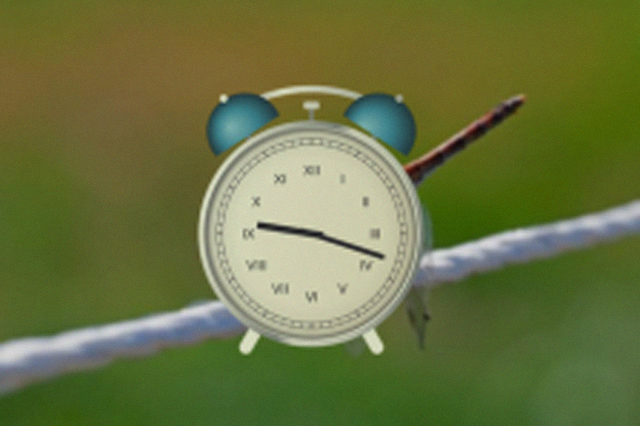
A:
9.18
